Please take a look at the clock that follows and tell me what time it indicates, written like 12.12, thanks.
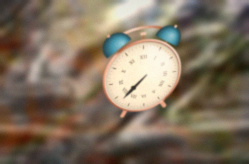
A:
7.38
